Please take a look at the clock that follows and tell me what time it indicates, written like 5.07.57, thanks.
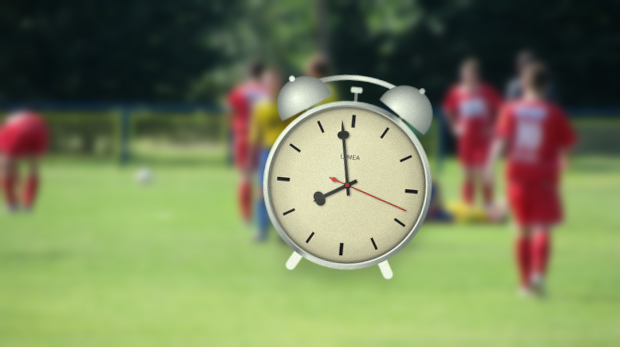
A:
7.58.18
